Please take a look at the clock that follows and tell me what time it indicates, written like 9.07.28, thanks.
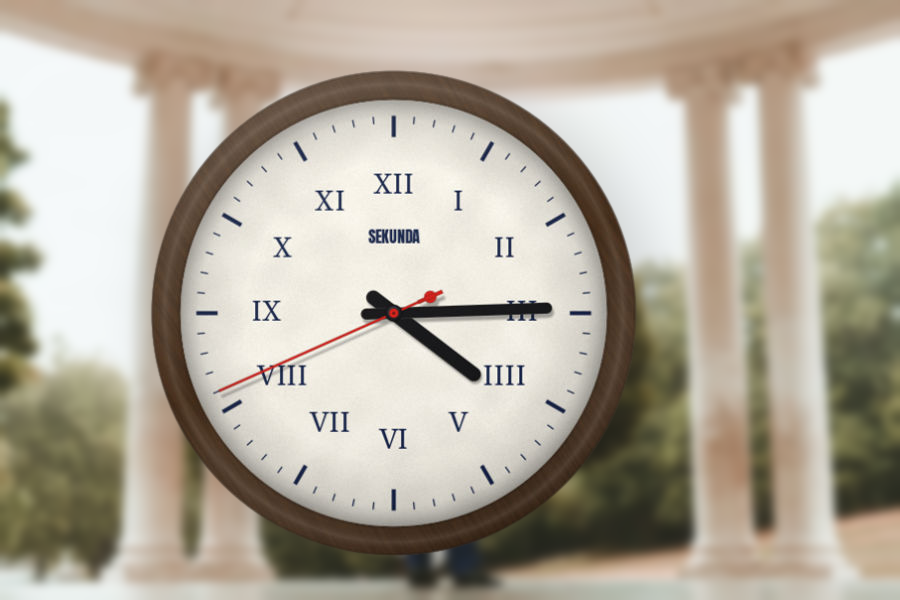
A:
4.14.41
